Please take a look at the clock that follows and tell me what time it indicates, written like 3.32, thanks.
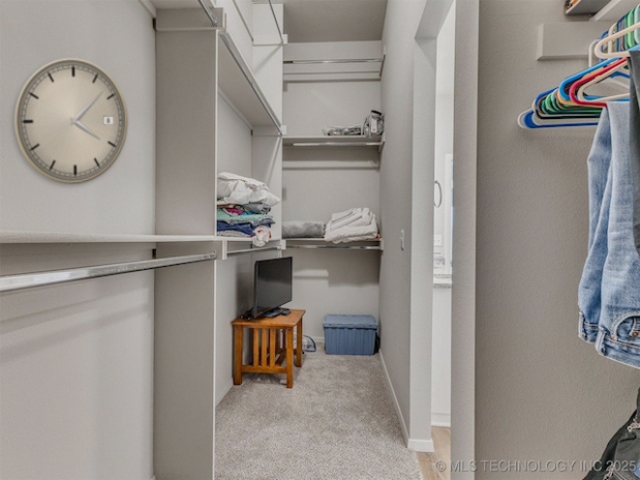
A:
4.08
